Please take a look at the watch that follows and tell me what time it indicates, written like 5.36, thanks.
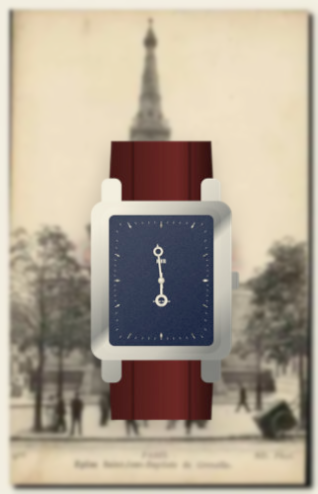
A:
5.59
